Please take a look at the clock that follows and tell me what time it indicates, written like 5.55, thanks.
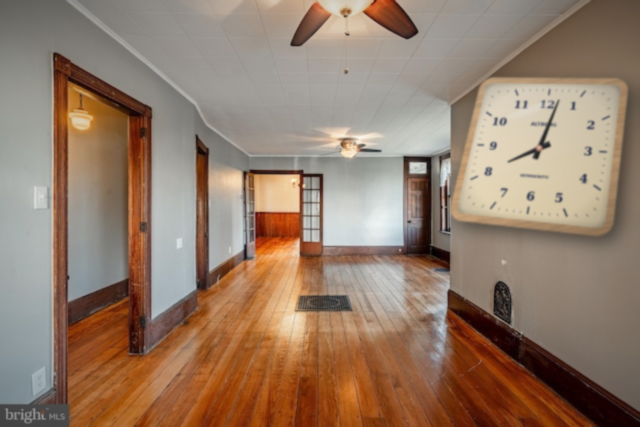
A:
8.02
